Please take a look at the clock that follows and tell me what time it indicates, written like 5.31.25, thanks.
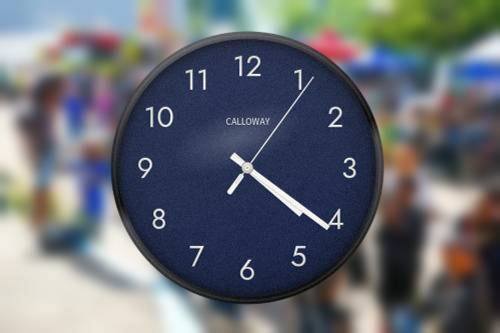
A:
4.21.06
